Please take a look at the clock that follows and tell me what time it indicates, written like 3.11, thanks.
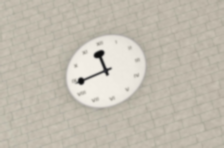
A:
11.44
